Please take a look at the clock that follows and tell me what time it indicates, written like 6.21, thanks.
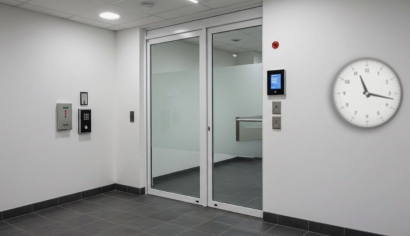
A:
11.17
